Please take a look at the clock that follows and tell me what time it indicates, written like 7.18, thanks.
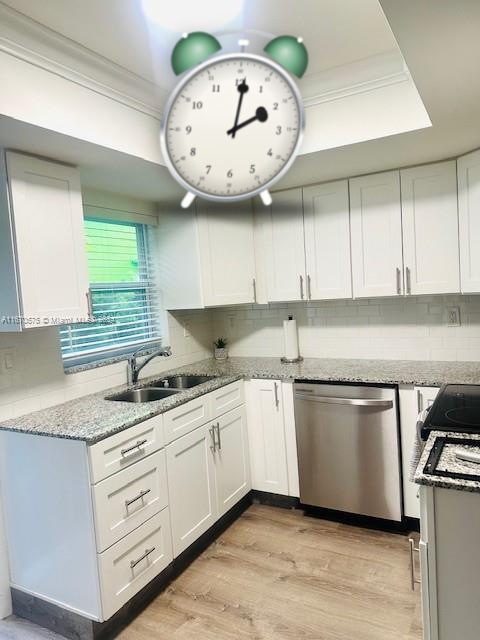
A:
2.01
